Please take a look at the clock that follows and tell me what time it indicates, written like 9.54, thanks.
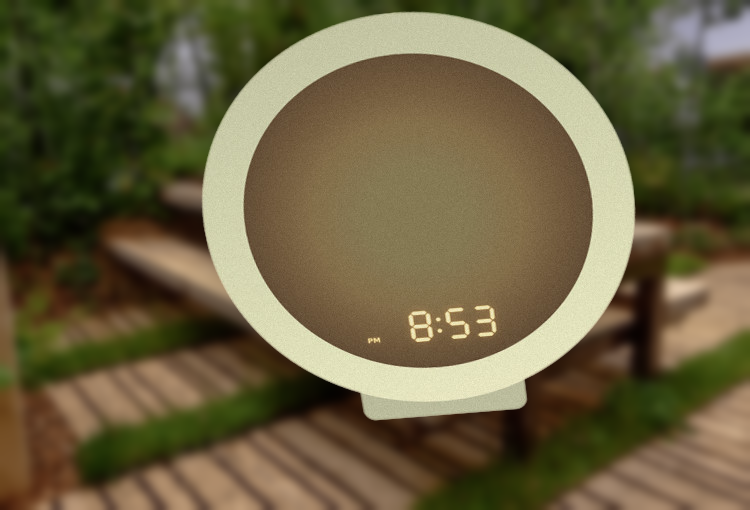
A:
8.53
